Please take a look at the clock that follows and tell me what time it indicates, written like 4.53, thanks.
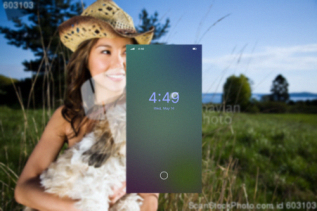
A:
4.49
